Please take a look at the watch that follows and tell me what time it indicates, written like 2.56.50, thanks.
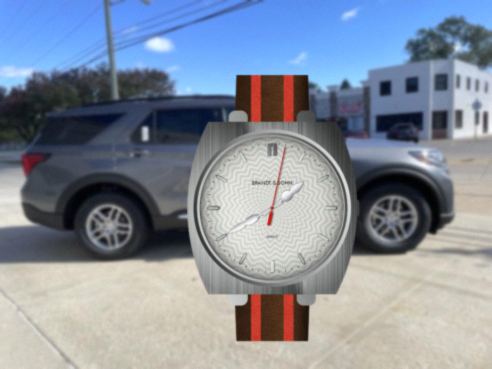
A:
1.40.02
